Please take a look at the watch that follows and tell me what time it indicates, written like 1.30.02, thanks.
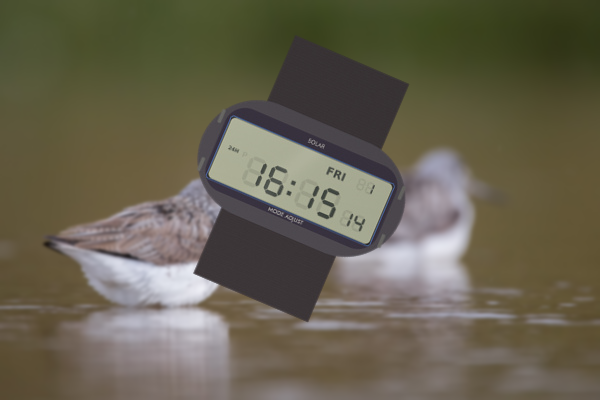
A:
16.15.14
